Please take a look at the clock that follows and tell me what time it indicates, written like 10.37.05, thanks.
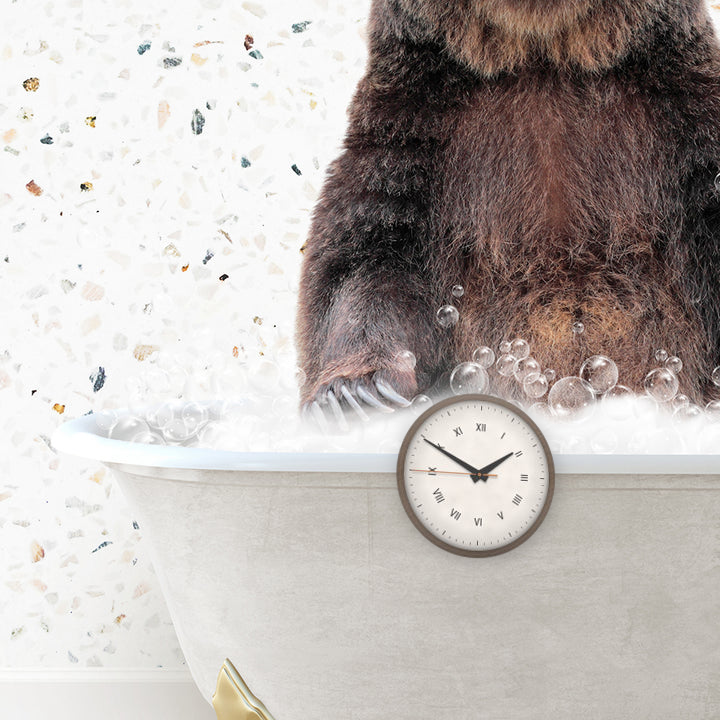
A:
1.49.45
